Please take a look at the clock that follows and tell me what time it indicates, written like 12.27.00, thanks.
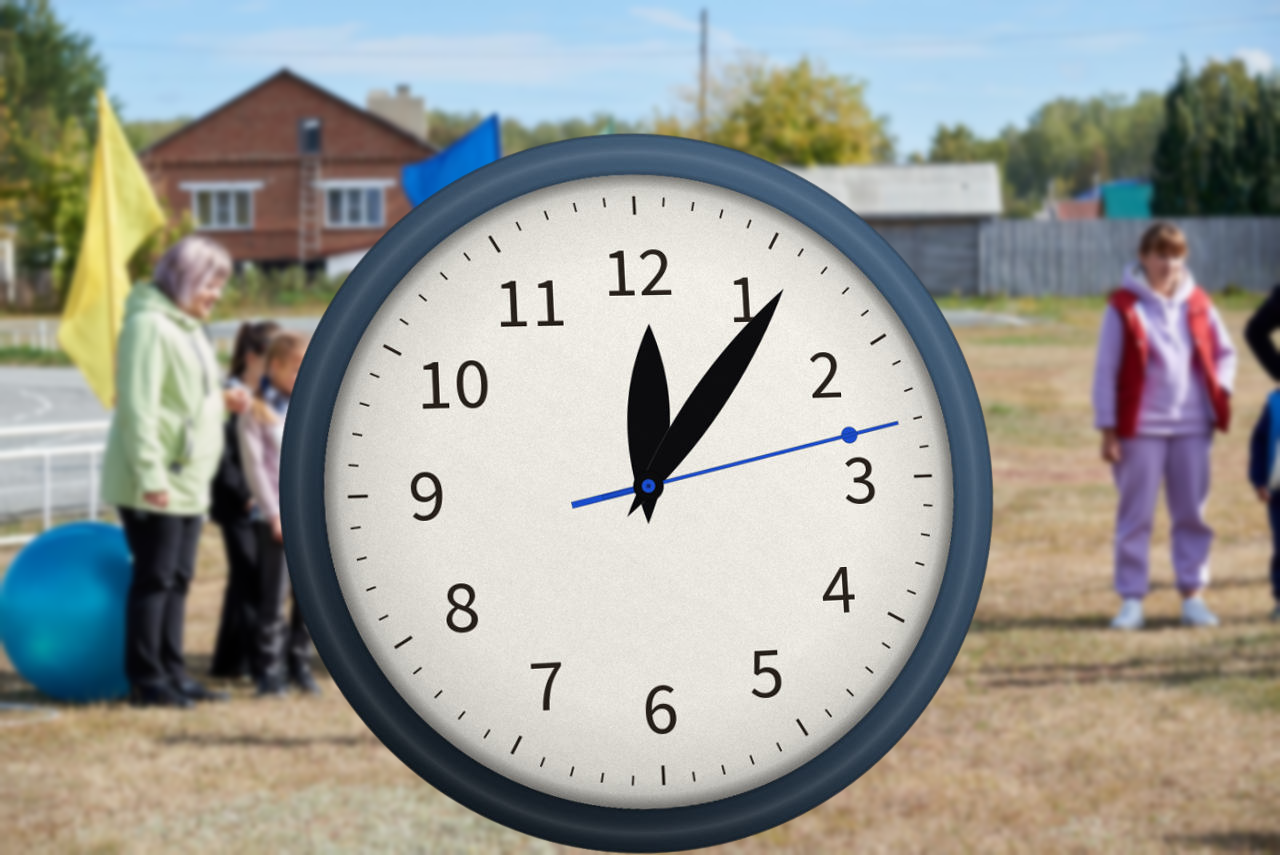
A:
12.06.13
